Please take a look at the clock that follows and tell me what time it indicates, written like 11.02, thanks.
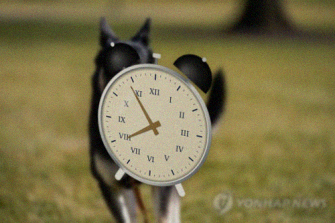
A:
7.54
